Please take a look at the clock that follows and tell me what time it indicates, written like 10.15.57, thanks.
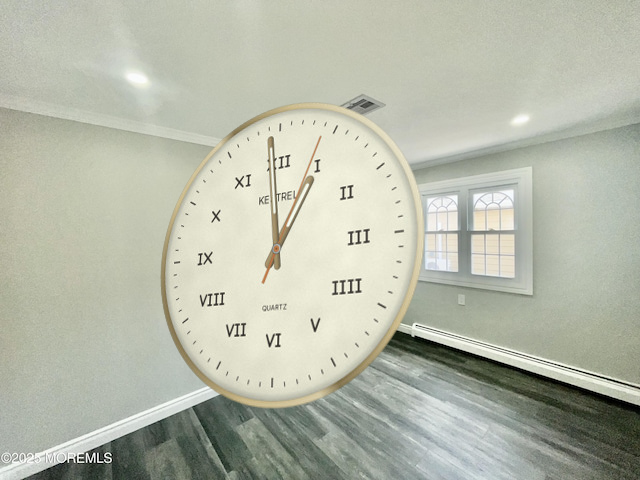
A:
12.59.04
